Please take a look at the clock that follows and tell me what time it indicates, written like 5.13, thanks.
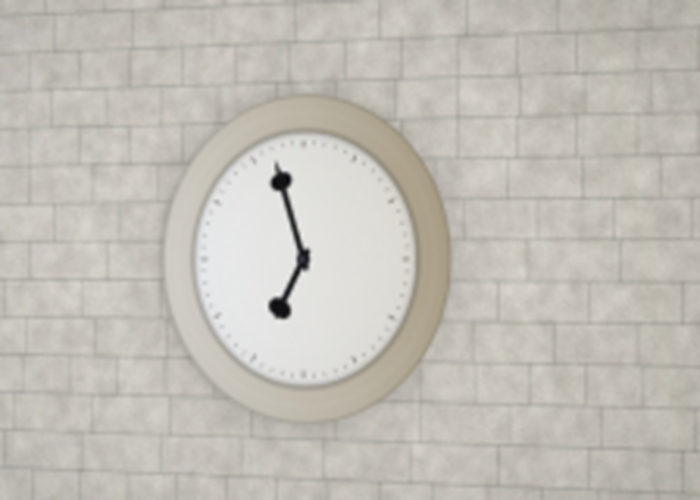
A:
6.57
